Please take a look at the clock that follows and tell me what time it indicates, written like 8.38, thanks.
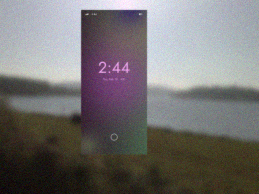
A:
2.44
